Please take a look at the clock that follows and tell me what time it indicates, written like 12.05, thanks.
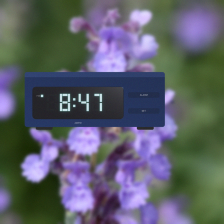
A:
8.47
